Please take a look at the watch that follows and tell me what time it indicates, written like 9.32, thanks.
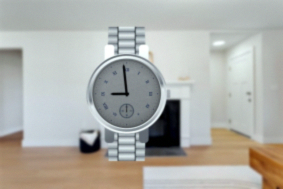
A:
8.59
